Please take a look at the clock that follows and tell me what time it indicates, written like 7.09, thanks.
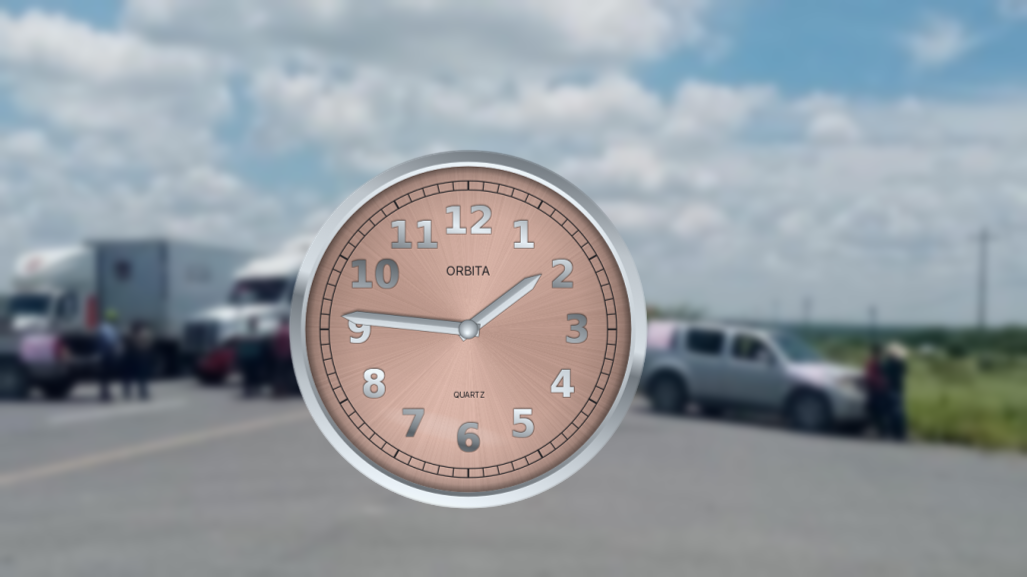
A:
1.46
